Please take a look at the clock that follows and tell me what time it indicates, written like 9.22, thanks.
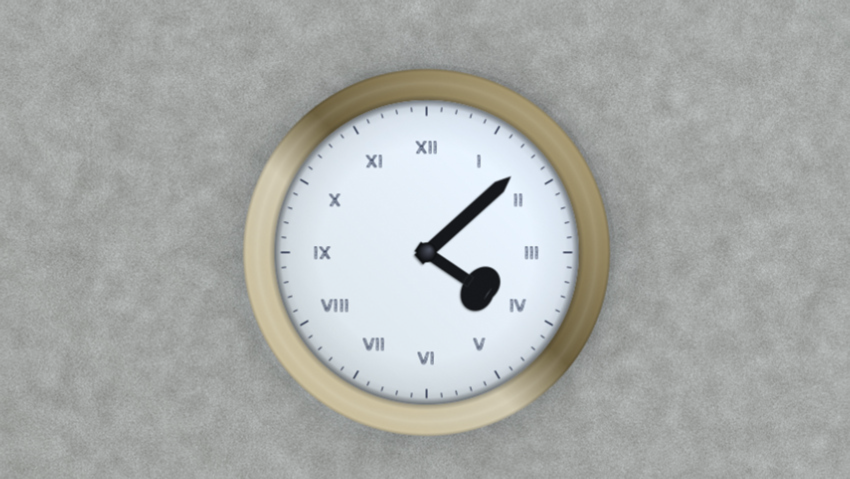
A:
4.08
